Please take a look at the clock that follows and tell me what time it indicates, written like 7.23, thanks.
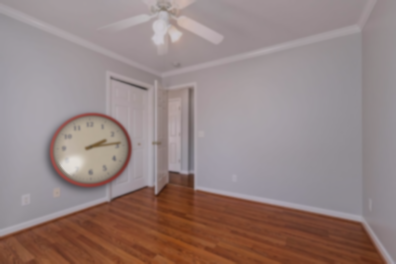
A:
2.14
